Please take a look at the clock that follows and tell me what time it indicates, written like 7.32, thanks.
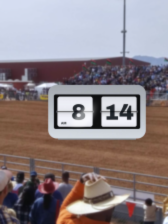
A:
8.14
